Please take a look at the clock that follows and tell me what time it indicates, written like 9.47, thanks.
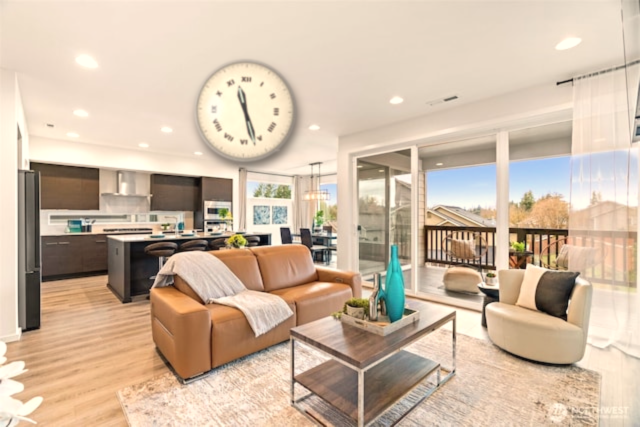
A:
11.27
